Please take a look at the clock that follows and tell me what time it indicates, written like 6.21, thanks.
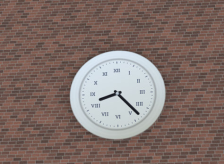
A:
8.23
